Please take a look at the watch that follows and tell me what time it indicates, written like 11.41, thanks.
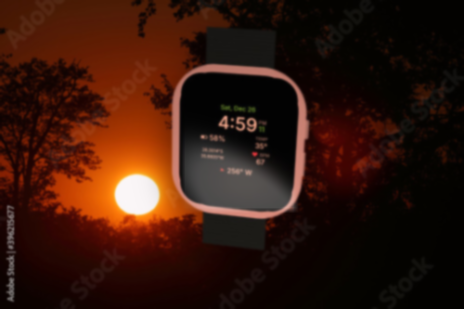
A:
4.59
